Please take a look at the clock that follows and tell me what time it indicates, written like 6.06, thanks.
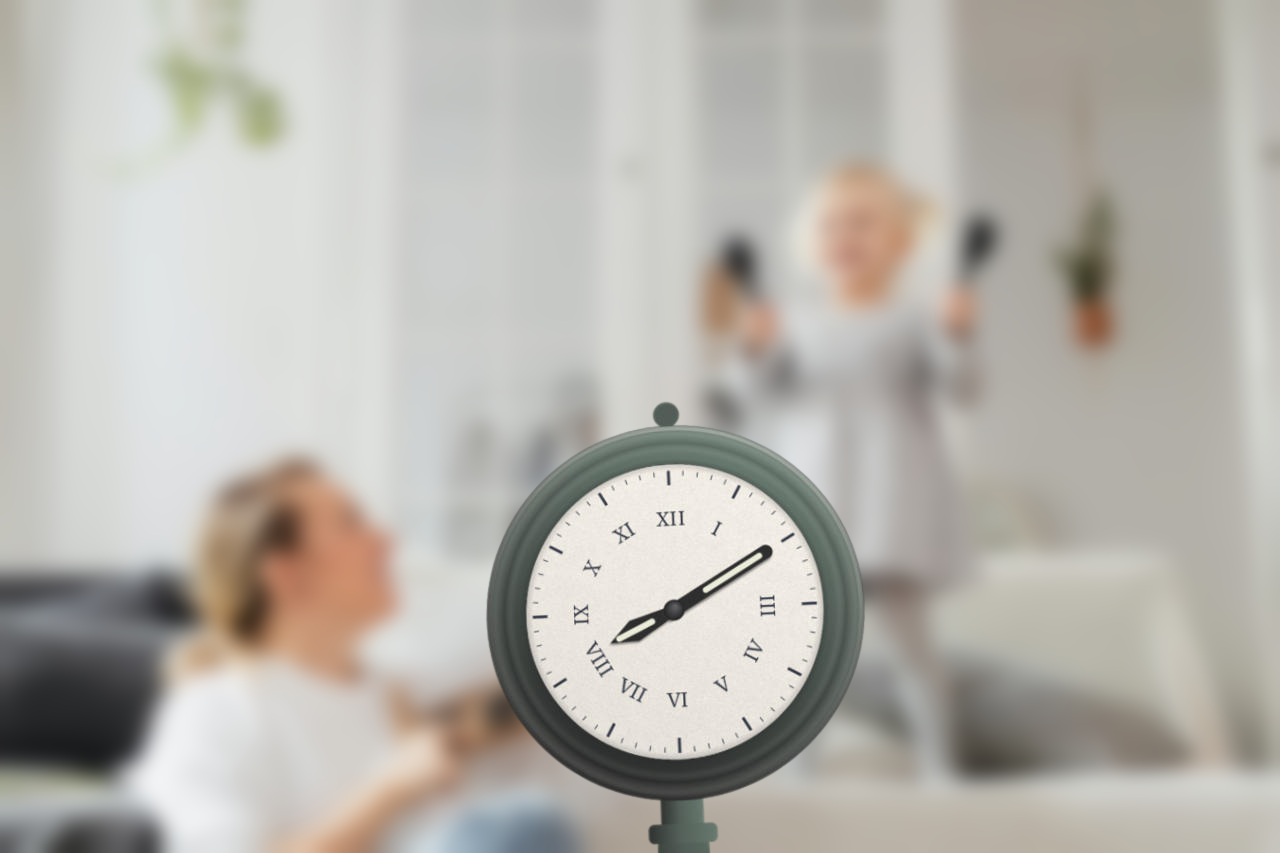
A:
8.10
